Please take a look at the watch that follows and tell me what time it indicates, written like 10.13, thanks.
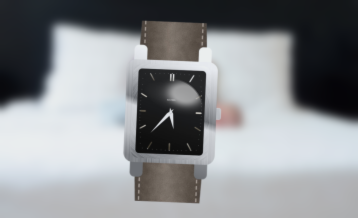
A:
5.37
